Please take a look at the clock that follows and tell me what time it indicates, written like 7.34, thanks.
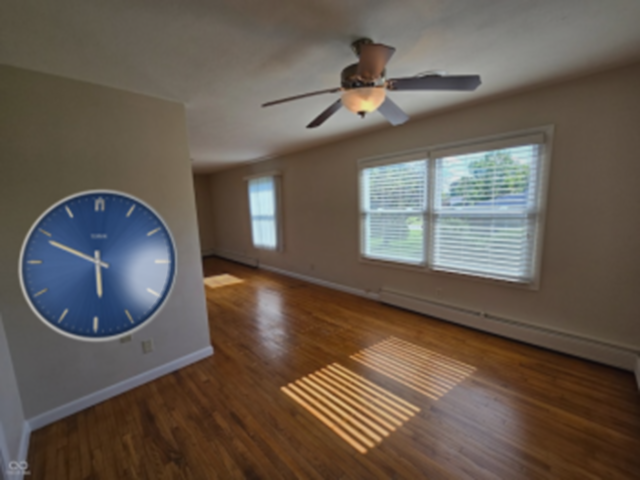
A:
5.49
